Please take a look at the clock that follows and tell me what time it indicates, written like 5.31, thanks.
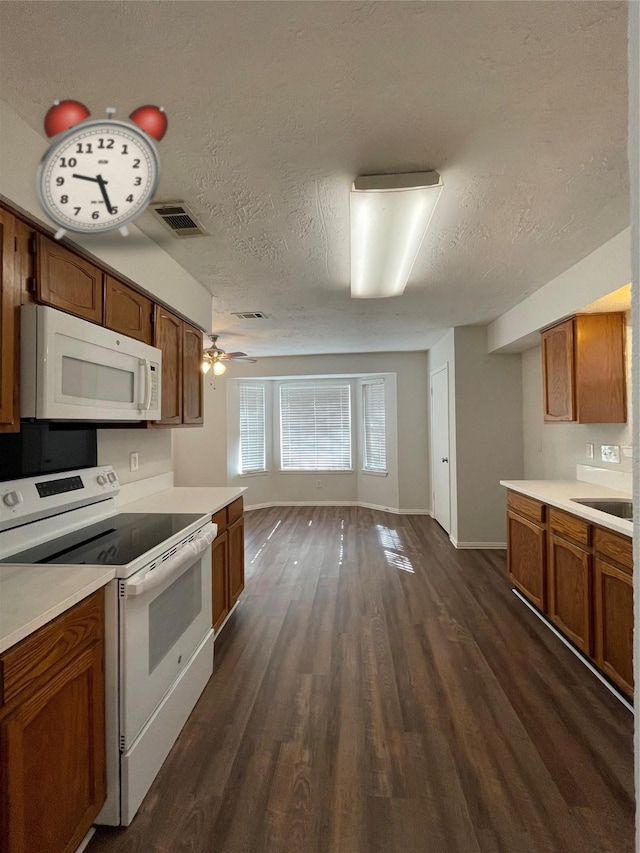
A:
9.26
